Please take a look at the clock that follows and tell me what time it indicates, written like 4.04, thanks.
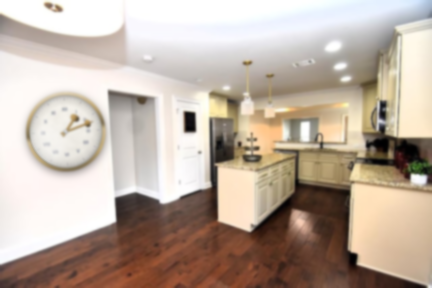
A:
1.12
